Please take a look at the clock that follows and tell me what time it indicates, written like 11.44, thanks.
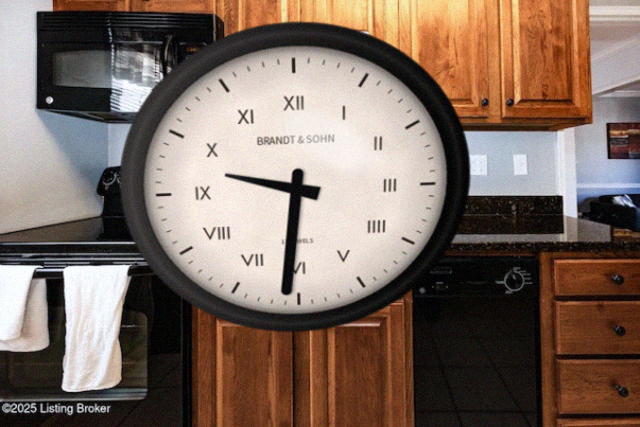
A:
9.31
